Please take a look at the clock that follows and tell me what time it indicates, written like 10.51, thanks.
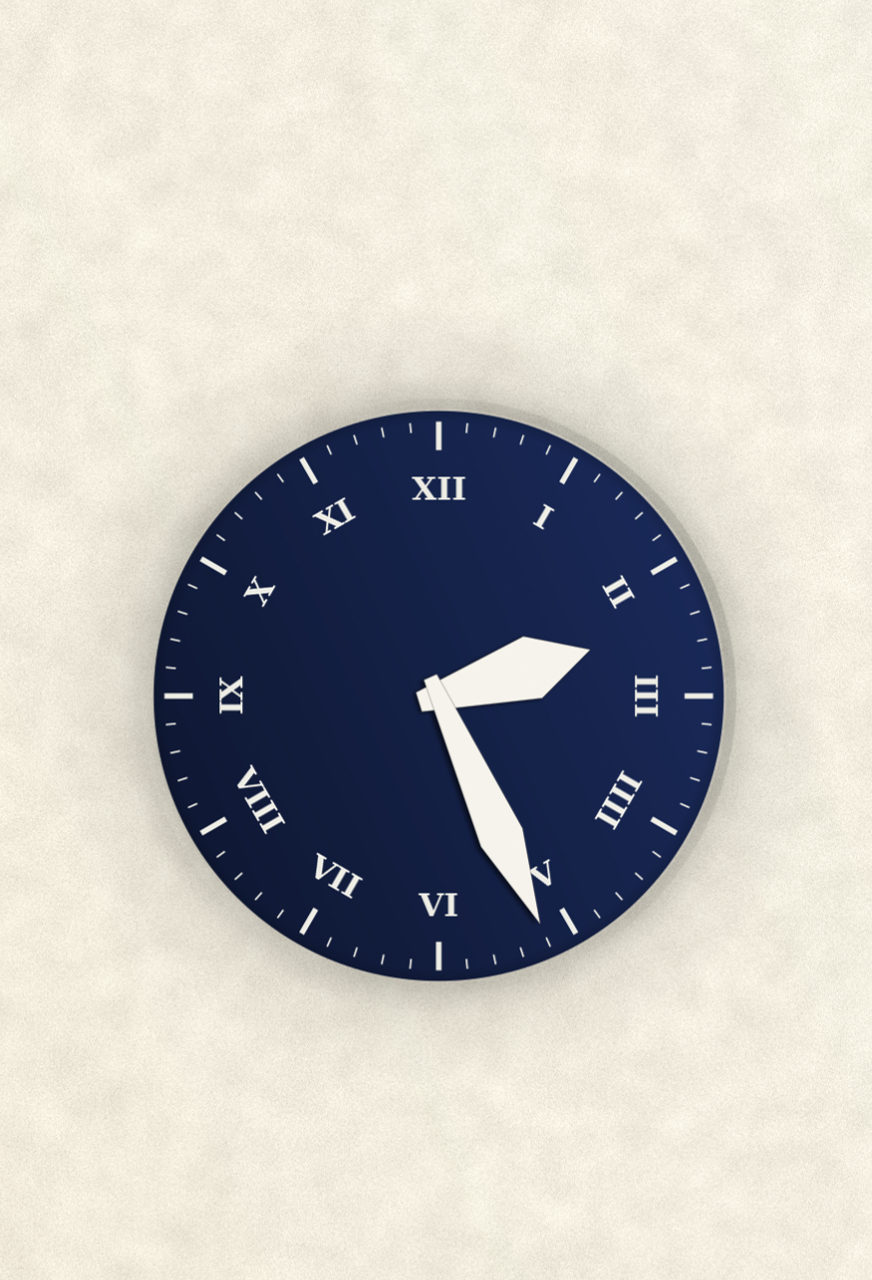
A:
2.26
